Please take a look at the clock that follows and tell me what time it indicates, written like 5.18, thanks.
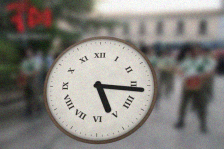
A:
5.16
